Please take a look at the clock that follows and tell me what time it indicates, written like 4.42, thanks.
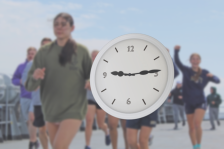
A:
9.14
